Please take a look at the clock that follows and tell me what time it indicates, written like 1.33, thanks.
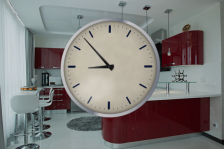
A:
8.53
